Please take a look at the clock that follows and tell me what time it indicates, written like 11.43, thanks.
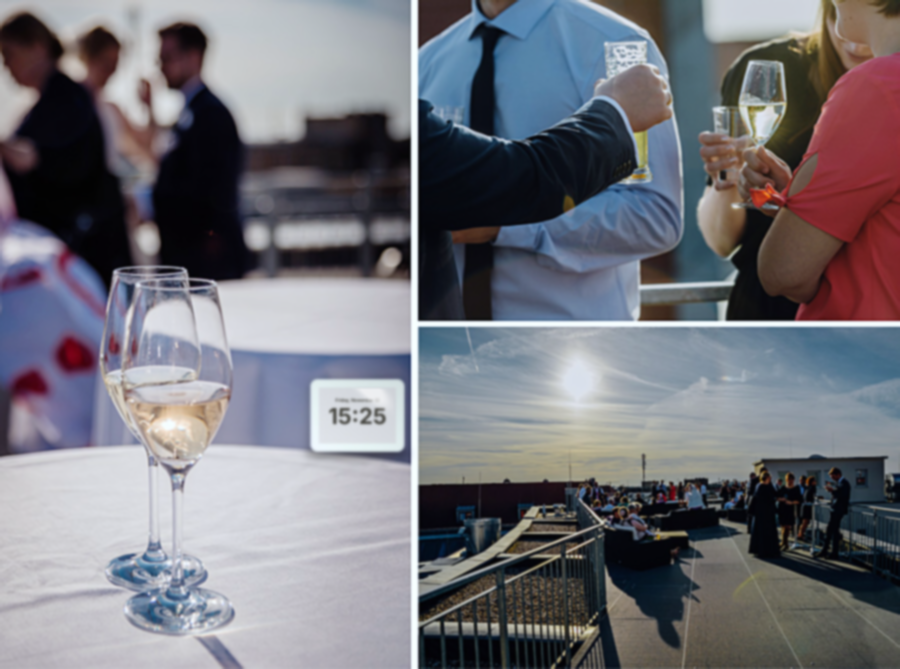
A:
15.25
